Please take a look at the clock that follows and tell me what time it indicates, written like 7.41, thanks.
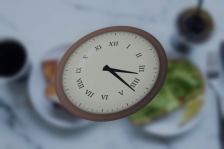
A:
3.22
